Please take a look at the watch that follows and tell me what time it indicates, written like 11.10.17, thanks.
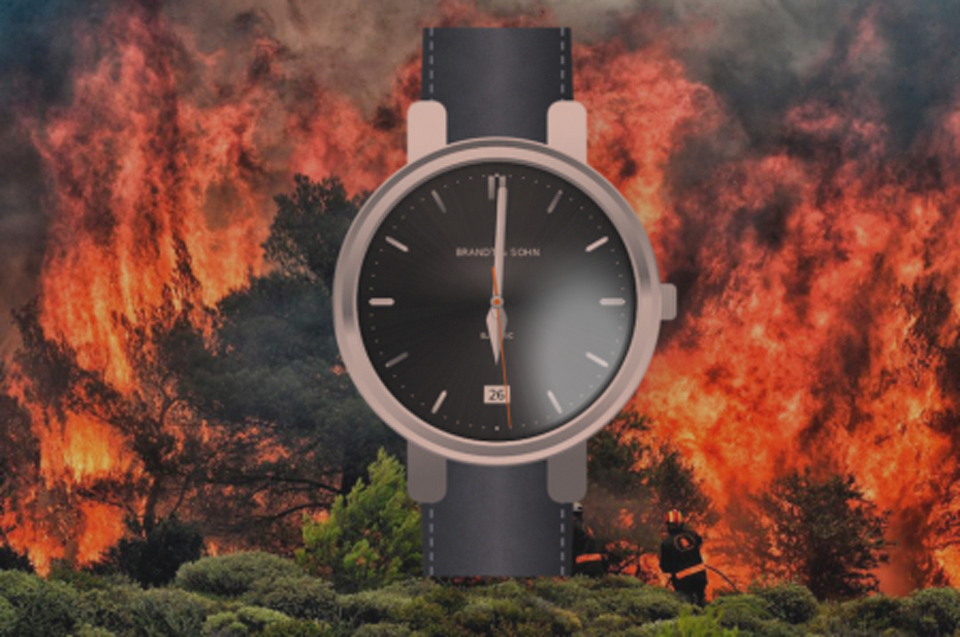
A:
6.00.29
